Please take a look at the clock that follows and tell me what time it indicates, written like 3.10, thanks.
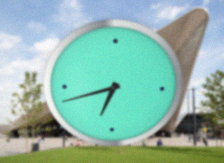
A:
6.42
